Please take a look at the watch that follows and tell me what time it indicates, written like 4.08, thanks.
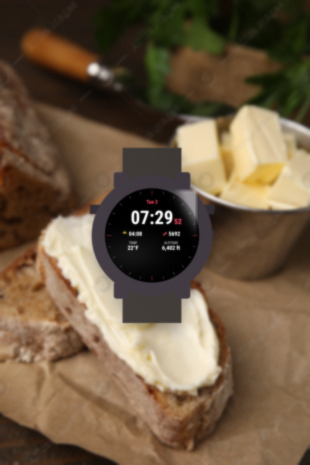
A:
7.29
